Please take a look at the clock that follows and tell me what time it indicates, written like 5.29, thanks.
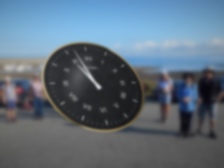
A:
10.57
